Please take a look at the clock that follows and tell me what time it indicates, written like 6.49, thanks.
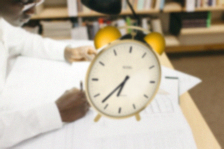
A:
6.37
